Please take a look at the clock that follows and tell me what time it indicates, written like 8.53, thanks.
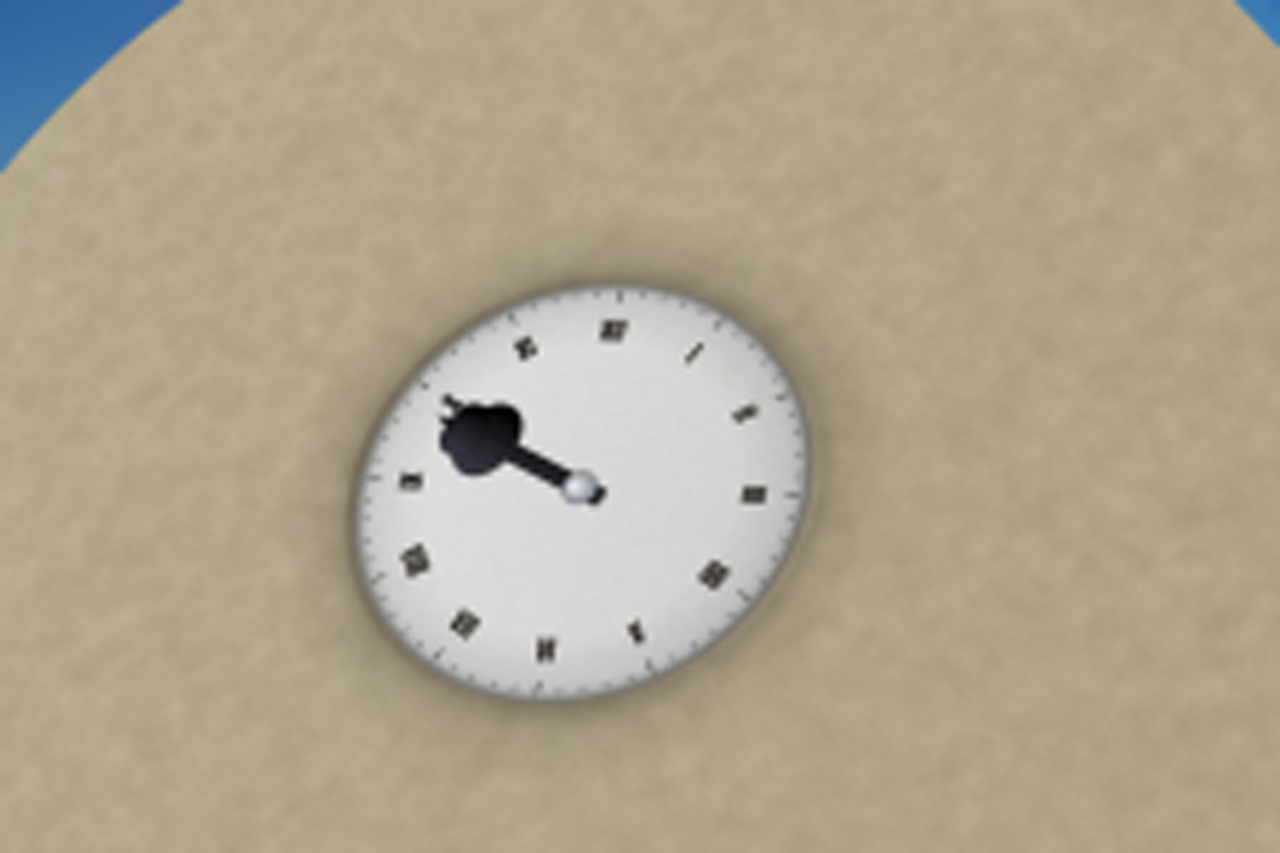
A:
9.49
